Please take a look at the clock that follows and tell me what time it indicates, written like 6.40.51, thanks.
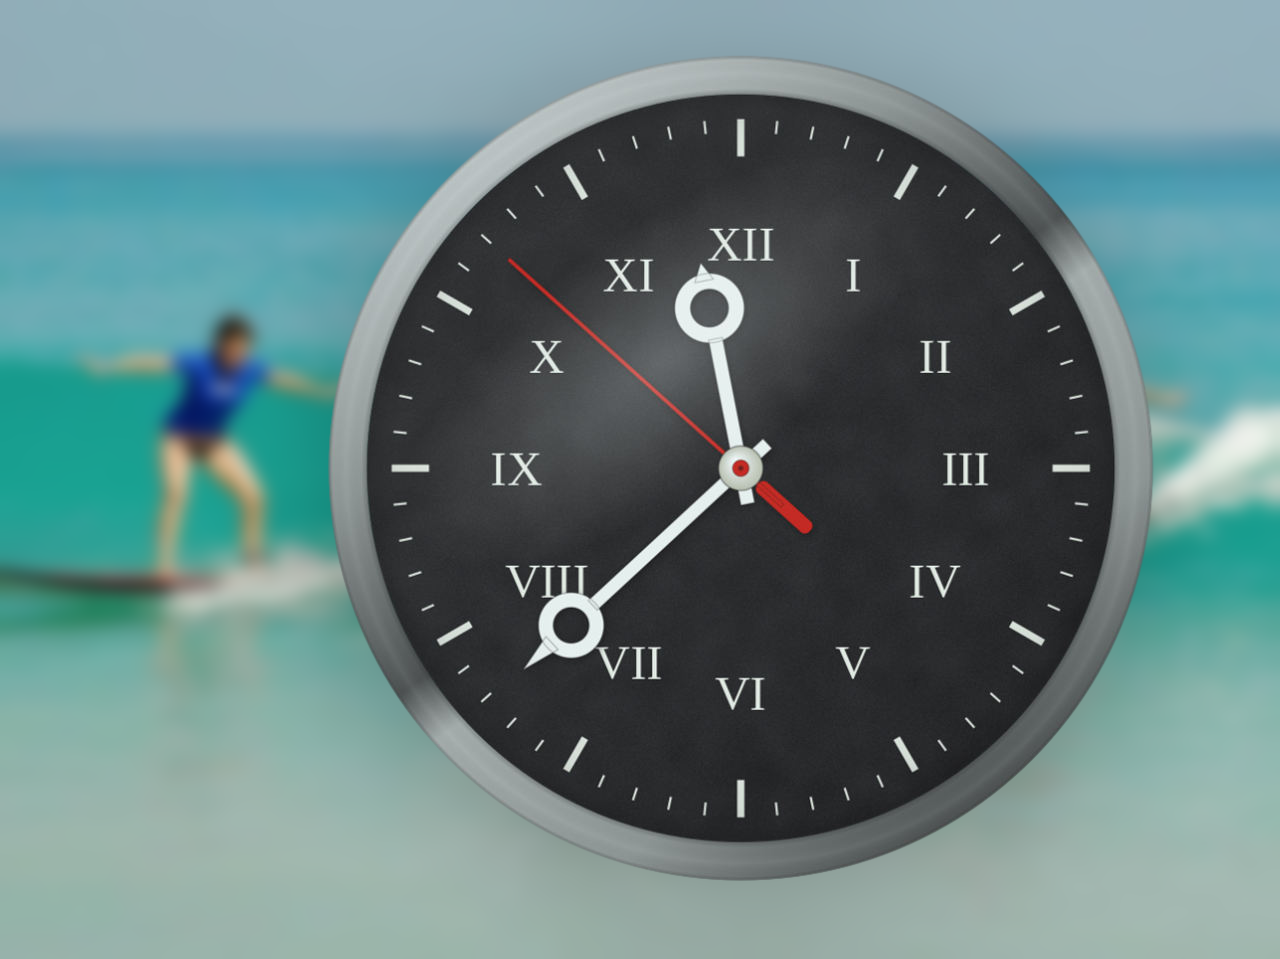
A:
11.37.52
